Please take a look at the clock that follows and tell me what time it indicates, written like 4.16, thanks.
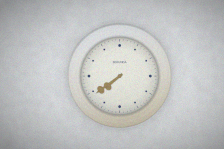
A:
7.39
